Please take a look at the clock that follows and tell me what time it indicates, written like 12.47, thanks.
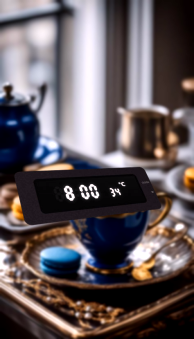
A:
8.00
